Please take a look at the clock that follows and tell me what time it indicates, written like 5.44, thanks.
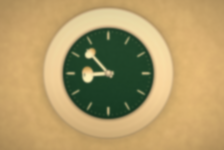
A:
8.53
